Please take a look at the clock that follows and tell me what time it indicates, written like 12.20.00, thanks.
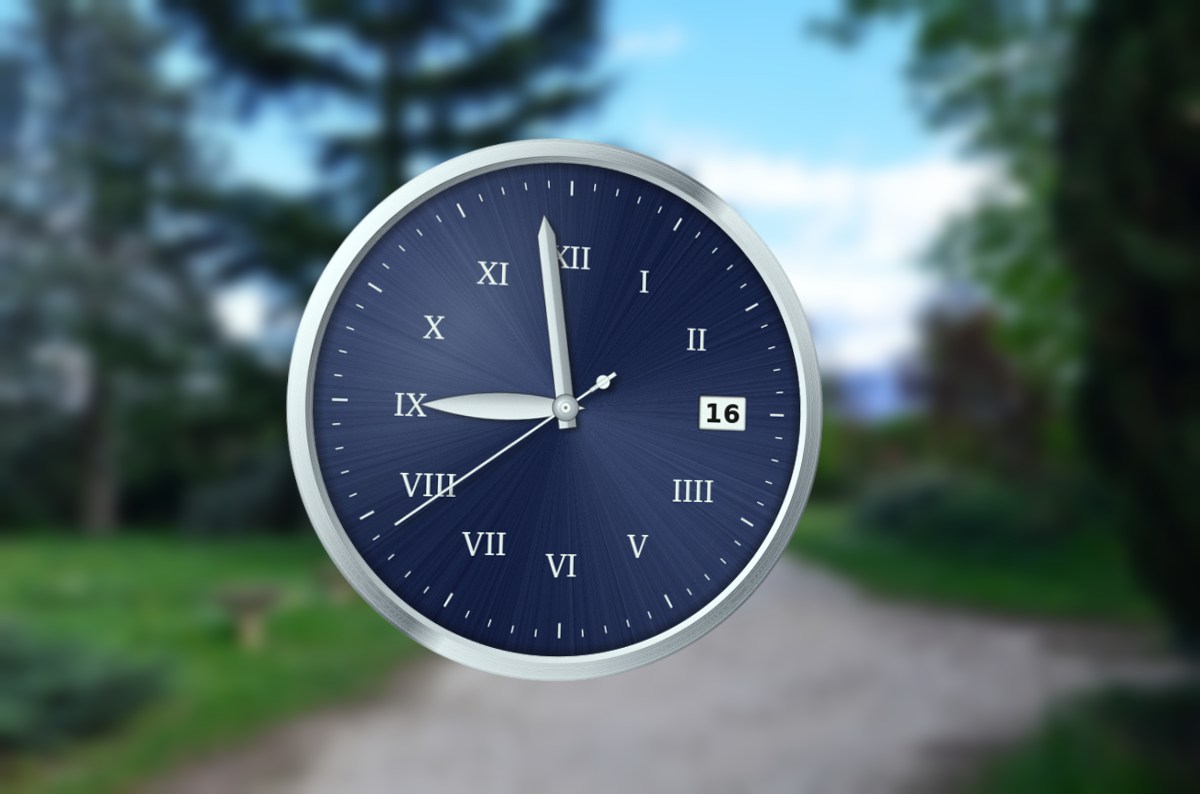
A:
8.58.39
